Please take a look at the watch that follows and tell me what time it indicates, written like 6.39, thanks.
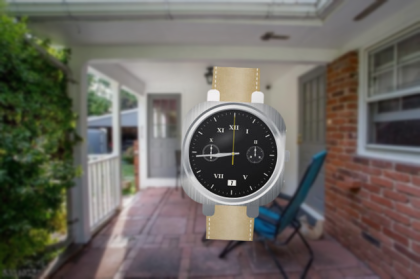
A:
8.44
